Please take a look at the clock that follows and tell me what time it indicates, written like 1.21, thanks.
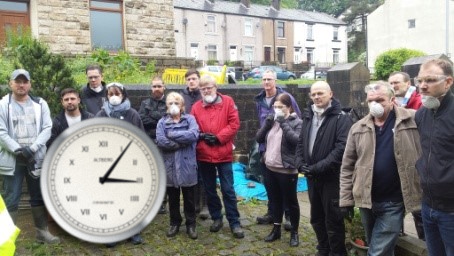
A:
3.06
